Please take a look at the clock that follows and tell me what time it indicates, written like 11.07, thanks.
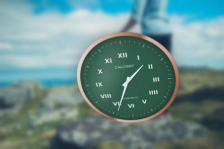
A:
1.34
